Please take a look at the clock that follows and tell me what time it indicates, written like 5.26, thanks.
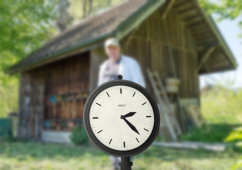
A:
2.23
